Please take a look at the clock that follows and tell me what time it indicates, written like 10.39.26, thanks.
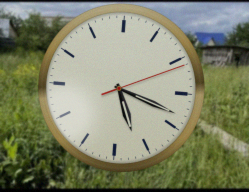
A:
5.18.11
